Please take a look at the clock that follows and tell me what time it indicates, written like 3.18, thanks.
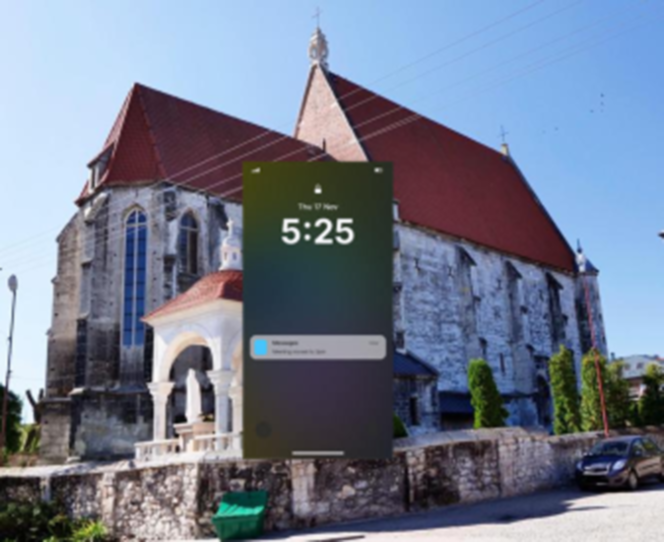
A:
5.25
